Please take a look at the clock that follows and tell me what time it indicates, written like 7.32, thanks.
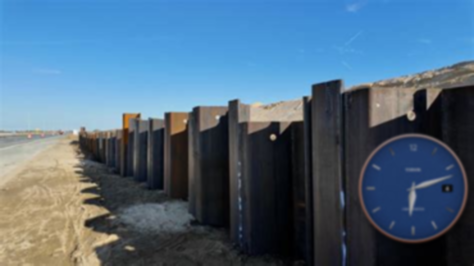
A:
6.12
